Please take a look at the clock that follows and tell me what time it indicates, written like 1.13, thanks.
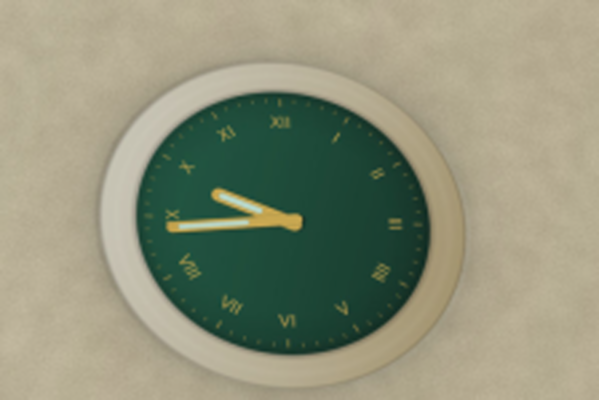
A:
9.44
